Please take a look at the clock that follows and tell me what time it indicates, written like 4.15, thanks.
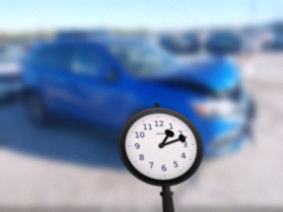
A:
1.12
